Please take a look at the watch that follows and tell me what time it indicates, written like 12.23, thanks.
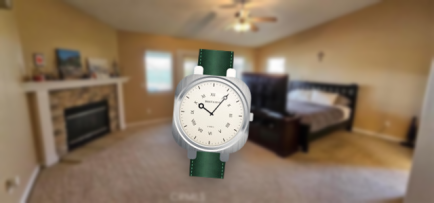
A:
10.06
